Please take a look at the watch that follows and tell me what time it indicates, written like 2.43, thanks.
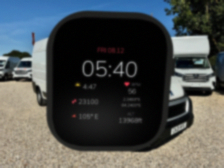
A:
5.40
